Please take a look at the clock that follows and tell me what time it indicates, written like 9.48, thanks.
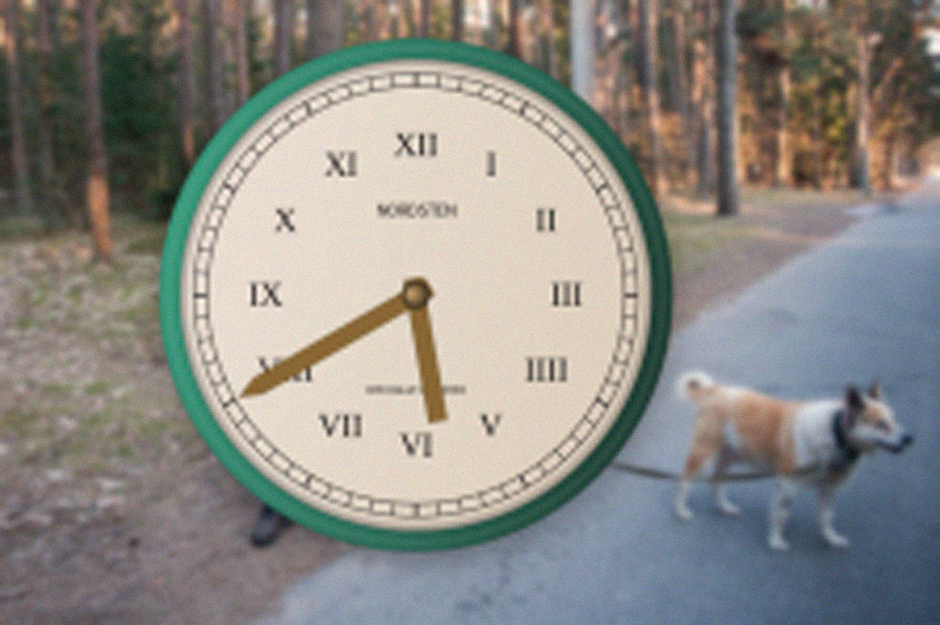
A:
5.40
